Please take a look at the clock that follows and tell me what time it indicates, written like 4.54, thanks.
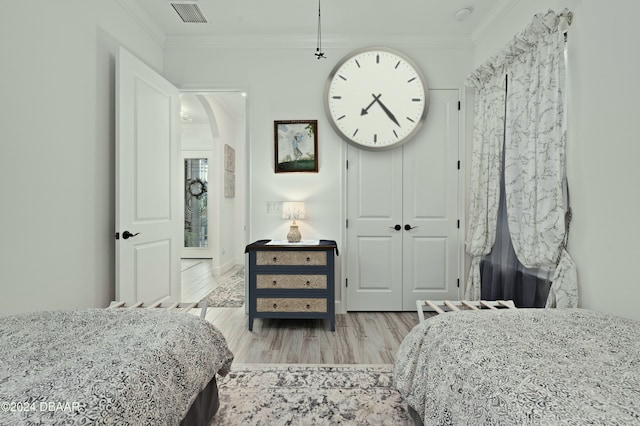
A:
7.23
